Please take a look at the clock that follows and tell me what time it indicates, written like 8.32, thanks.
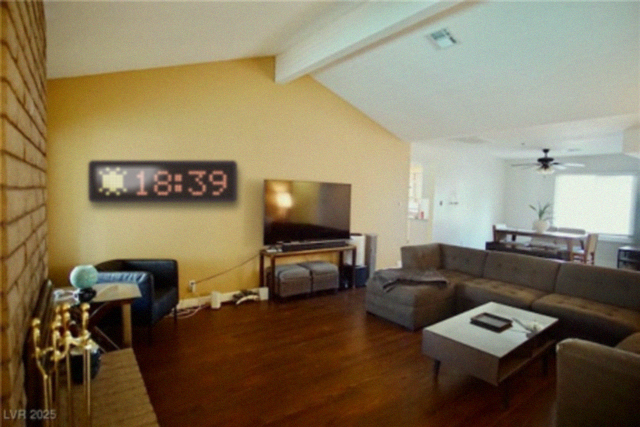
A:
18.39
